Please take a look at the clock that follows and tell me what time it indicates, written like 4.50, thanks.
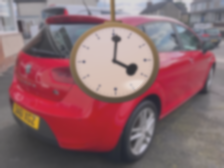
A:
4.01
